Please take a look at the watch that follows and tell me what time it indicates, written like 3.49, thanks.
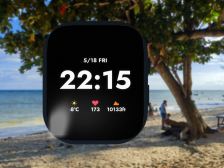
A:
22.15
